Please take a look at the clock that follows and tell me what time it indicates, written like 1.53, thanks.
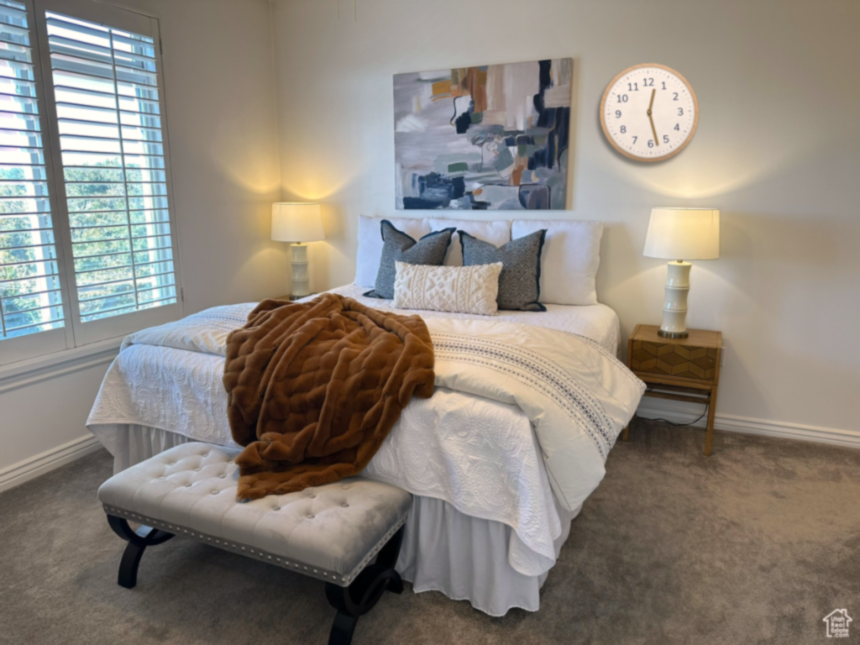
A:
12.28
